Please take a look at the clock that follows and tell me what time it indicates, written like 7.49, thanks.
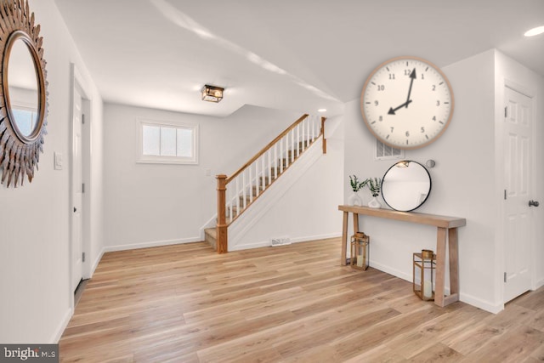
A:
8.02
